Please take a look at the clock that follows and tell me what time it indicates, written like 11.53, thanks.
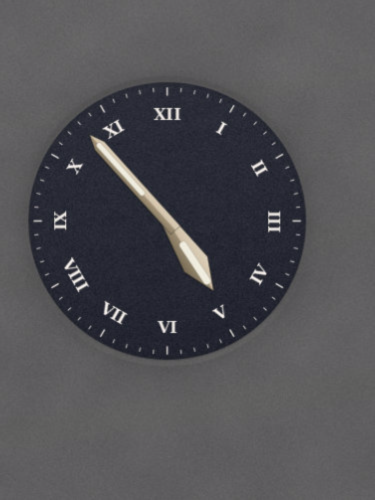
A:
4.53
